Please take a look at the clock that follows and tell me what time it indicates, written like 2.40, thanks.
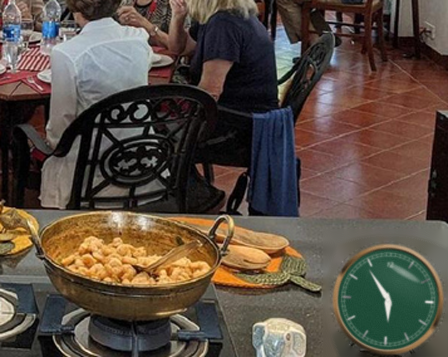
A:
5.54
